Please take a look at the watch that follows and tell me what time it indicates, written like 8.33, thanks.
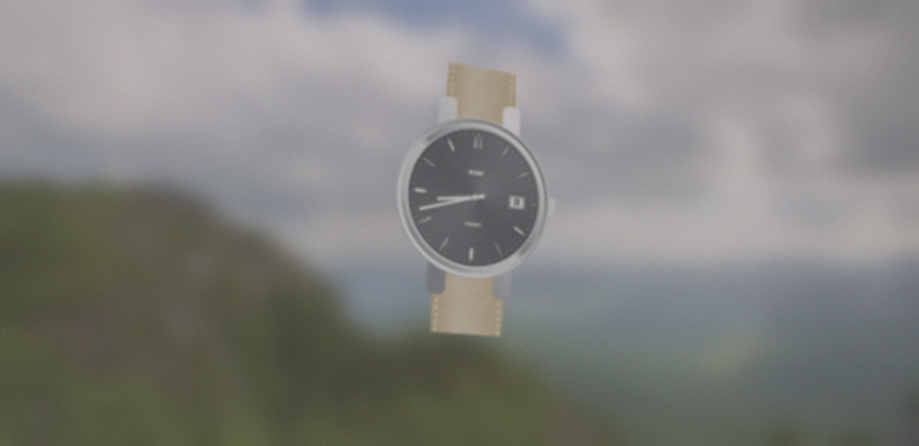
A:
8.42
